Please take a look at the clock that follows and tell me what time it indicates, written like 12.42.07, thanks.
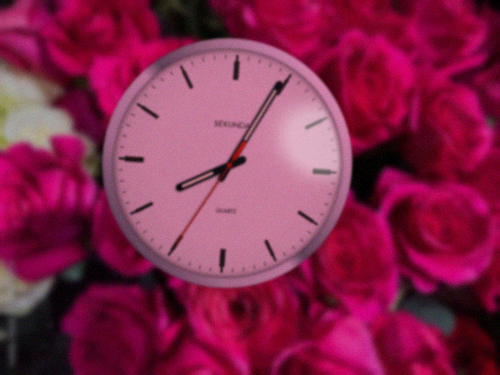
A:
8.04.35
